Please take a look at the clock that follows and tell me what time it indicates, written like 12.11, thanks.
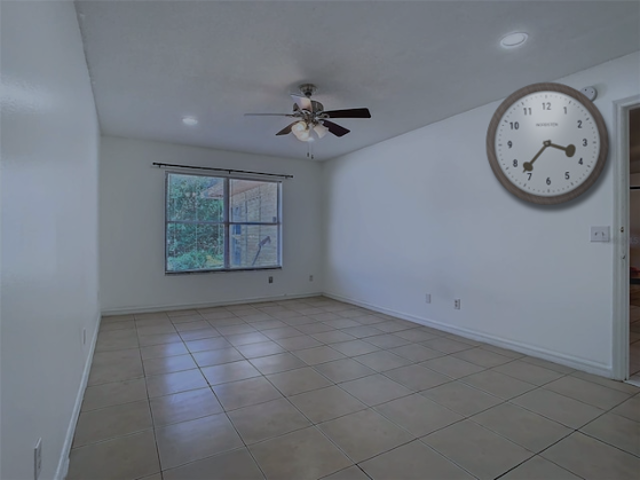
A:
3.37
